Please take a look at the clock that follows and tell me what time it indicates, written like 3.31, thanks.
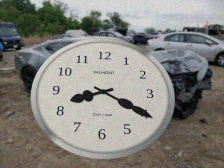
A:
8.20
